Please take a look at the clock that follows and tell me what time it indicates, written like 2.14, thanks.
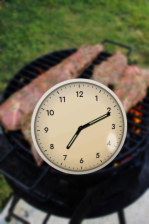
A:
7.11
